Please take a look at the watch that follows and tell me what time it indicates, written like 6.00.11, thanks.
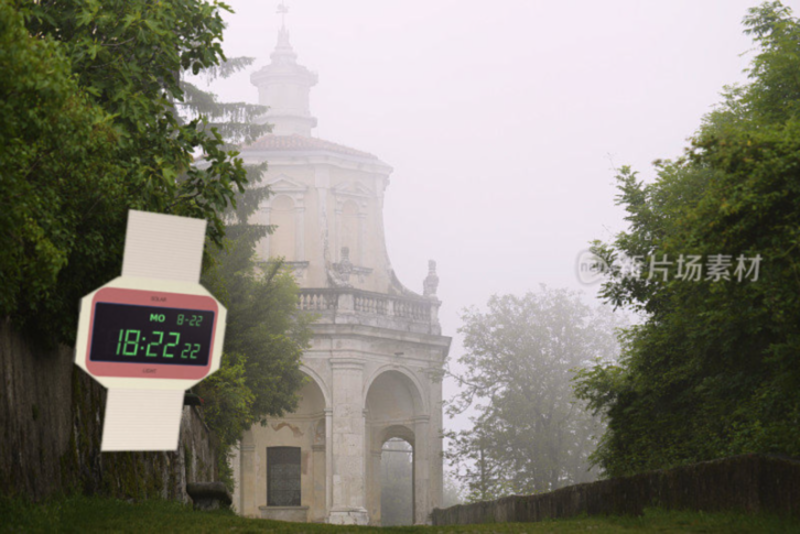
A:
18.22.22
